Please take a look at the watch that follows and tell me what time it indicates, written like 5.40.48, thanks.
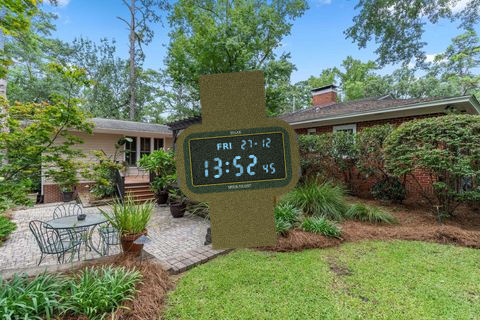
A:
13.52.45
